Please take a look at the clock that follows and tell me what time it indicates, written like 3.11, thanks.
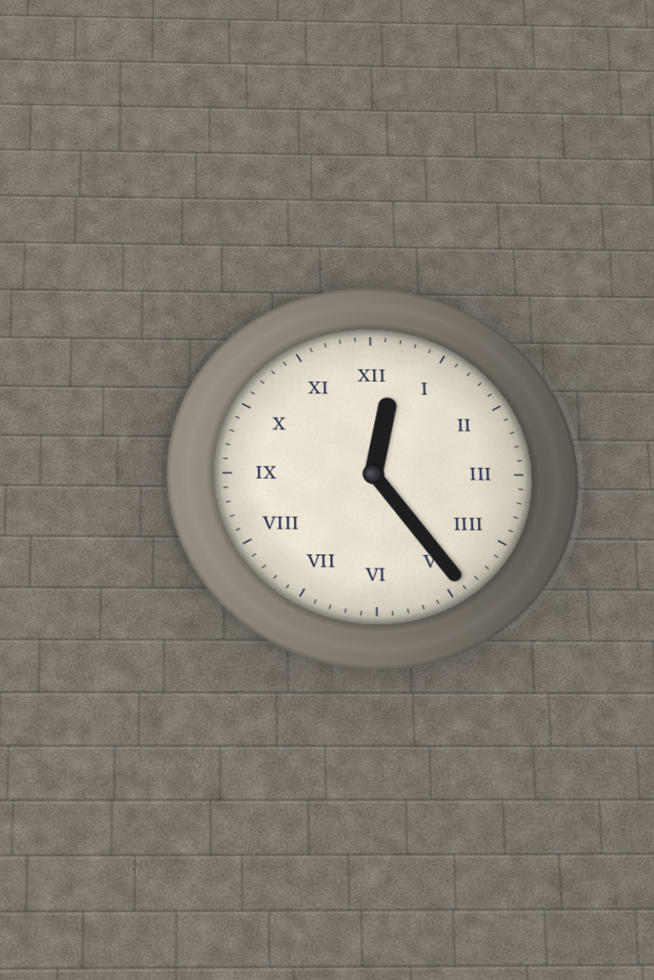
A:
12.24
